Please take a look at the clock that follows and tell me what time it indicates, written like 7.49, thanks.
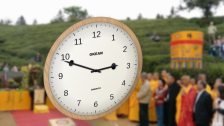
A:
2.49
